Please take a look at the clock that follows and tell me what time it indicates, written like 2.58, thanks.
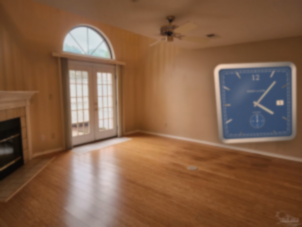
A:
4.07
